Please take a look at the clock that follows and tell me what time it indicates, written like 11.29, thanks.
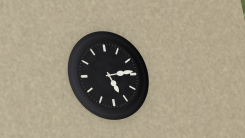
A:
5.14
